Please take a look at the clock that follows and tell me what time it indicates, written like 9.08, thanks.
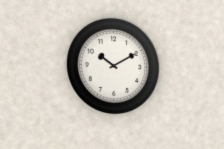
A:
10.10
